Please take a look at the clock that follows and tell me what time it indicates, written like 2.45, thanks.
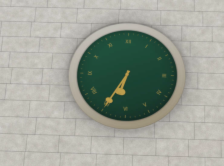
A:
6.35
